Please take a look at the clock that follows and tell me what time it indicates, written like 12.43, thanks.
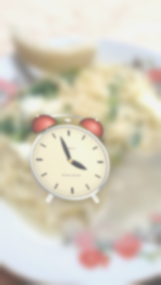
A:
3.57
